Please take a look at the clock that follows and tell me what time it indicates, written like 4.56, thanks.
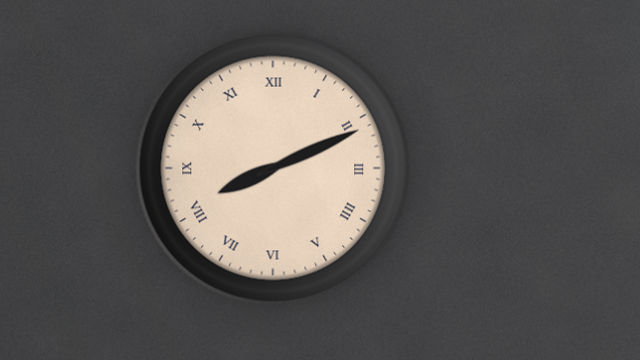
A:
8.11
